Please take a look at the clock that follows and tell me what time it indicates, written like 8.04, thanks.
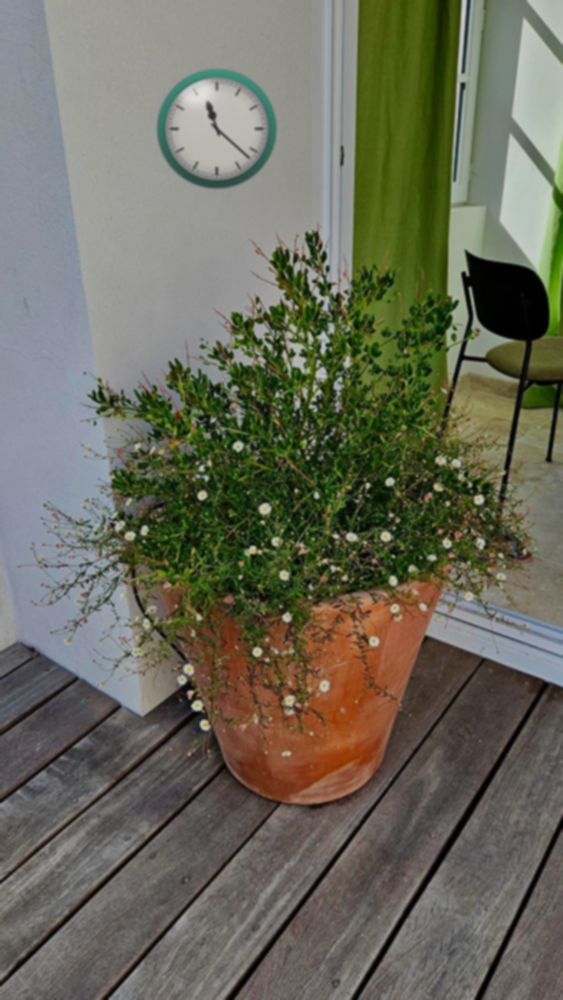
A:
11.22
